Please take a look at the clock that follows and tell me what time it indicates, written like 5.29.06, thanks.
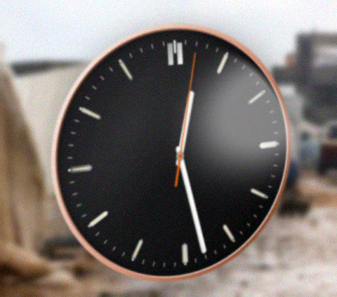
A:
12.28.02
